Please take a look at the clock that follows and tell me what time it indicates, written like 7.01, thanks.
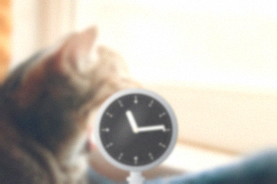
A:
11.14
